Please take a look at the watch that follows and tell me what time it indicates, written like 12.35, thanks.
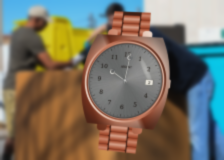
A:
10.01
